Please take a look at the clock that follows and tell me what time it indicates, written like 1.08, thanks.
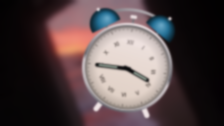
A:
3.45
